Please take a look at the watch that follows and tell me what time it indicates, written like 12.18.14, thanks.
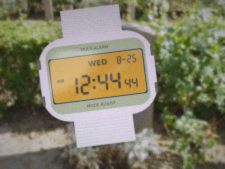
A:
12.44.44
